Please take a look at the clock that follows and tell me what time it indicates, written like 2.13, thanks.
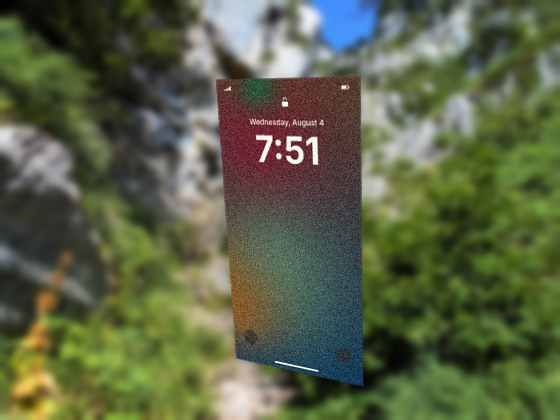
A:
7.51
